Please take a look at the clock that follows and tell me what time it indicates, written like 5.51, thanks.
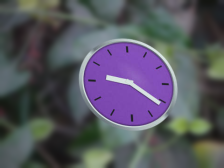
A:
9.21
